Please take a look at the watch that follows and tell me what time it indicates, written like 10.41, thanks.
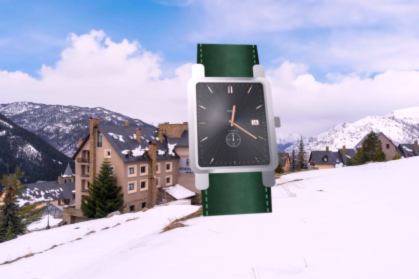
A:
12.21
